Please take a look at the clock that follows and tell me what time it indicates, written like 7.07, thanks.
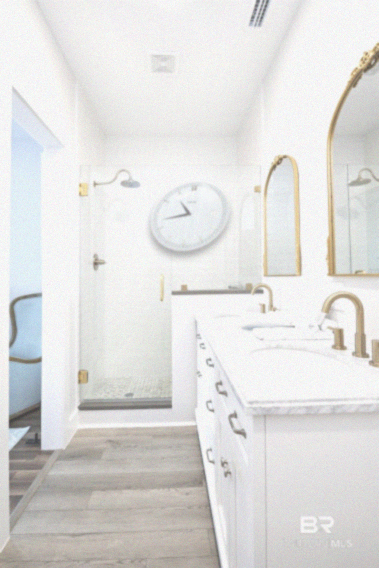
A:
10.43
